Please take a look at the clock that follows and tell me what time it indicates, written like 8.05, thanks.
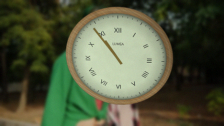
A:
10.54
